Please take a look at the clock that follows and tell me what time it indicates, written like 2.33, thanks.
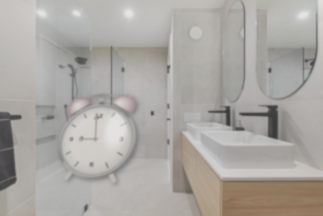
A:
8.59
